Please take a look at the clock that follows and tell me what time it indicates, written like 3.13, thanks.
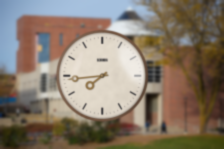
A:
7.44
